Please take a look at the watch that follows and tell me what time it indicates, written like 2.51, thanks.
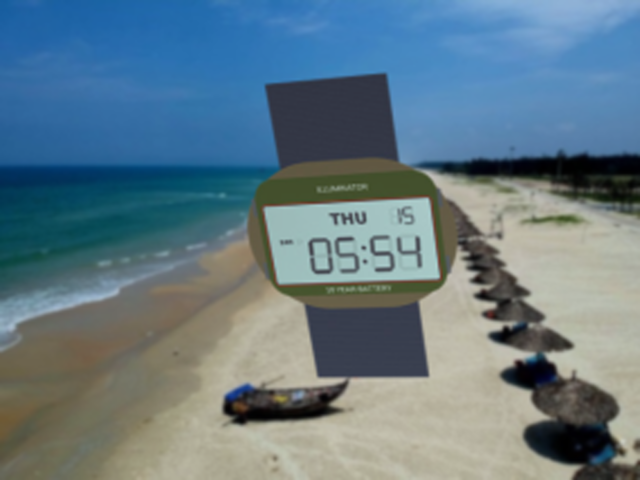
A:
5.54
